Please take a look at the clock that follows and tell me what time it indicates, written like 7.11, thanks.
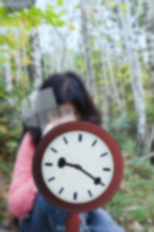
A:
9.20
